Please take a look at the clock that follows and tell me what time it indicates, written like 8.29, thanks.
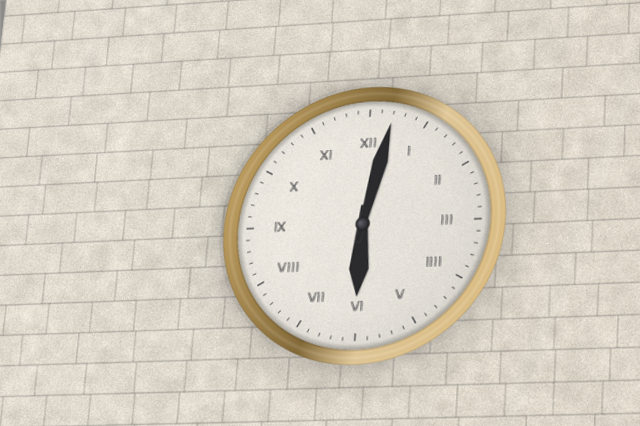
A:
6.02
